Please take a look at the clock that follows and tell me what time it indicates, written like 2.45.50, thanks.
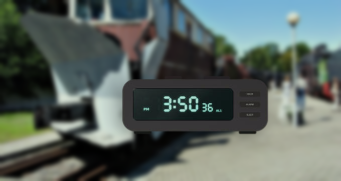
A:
3.50.36
